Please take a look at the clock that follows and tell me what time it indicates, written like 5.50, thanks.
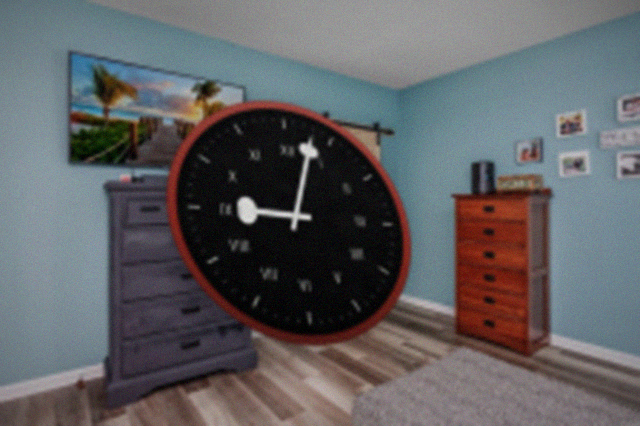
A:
9.03
